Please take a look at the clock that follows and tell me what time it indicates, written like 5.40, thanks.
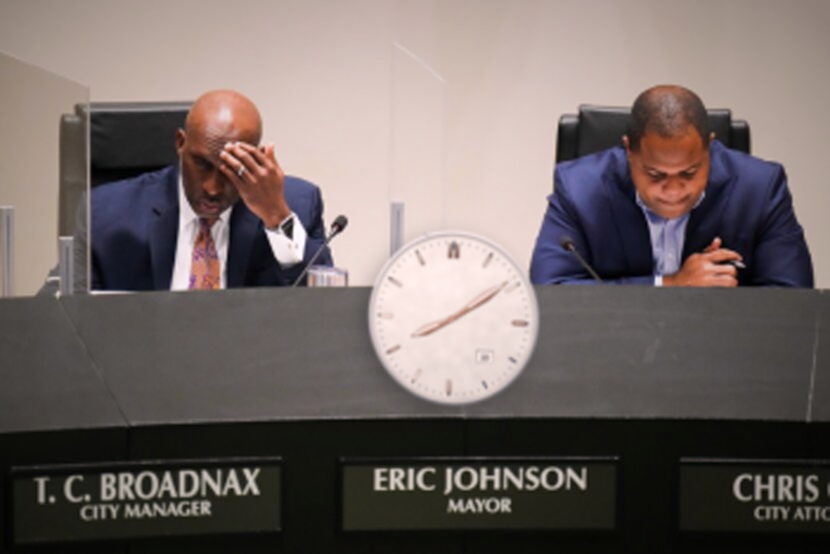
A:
8.09
